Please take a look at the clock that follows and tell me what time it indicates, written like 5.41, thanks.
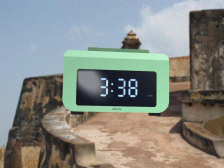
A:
3.38
